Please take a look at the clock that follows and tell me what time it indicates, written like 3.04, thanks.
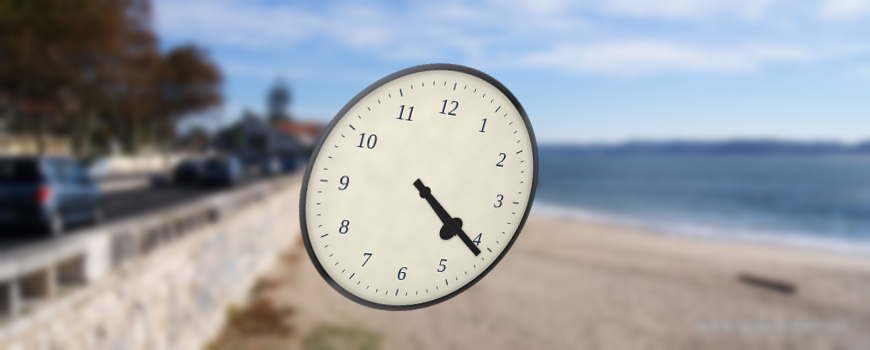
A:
4.21
